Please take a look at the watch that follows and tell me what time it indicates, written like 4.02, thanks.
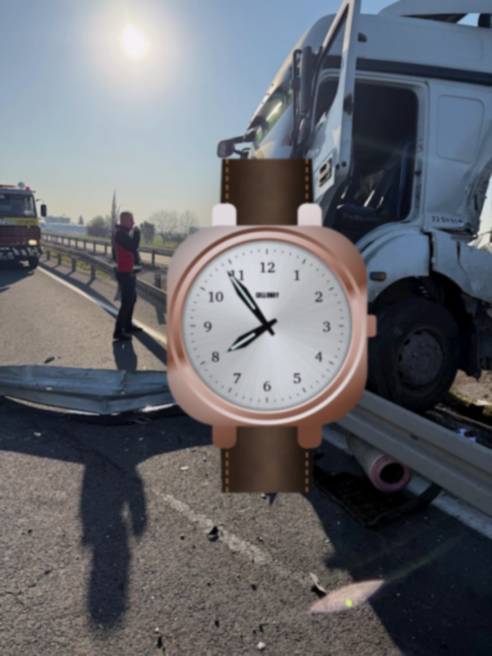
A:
7.54
